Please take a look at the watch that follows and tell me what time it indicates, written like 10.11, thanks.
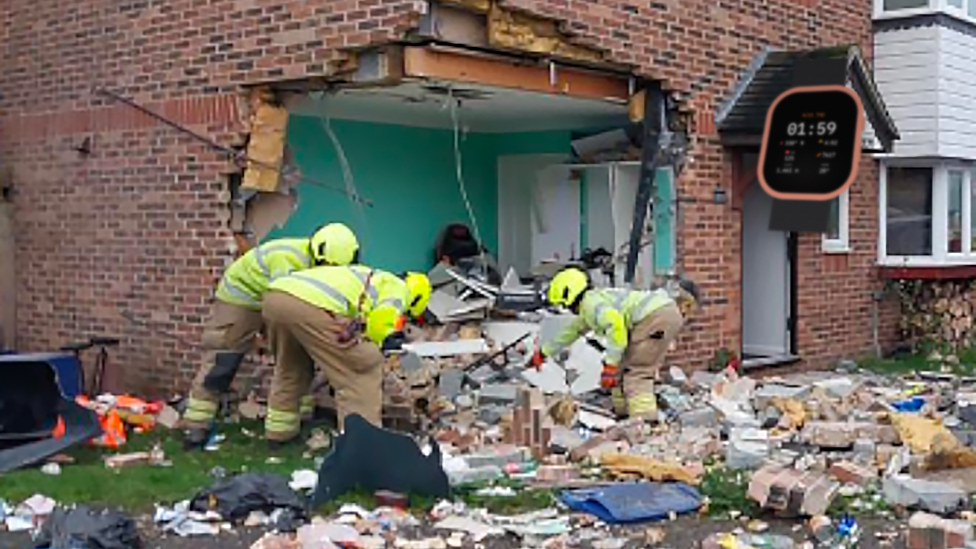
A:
1.59
